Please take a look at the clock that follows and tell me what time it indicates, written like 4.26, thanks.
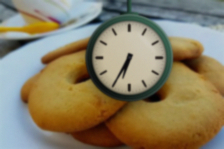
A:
6.35
